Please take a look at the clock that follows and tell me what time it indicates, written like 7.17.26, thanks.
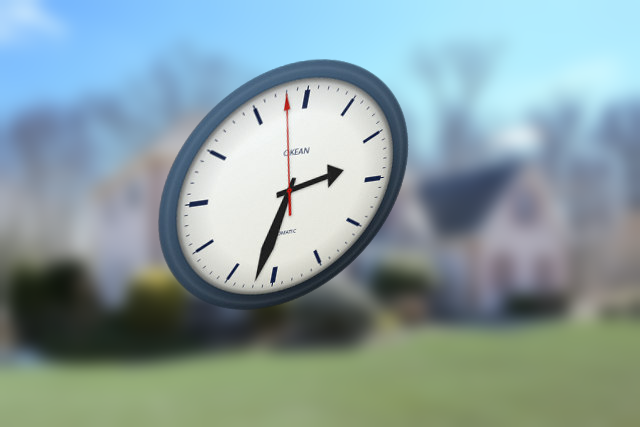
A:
2.31.58
